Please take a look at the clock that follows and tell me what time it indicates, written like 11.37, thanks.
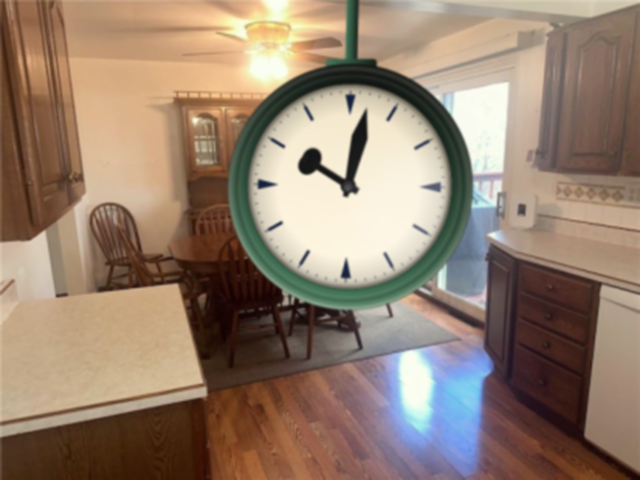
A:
10.02
